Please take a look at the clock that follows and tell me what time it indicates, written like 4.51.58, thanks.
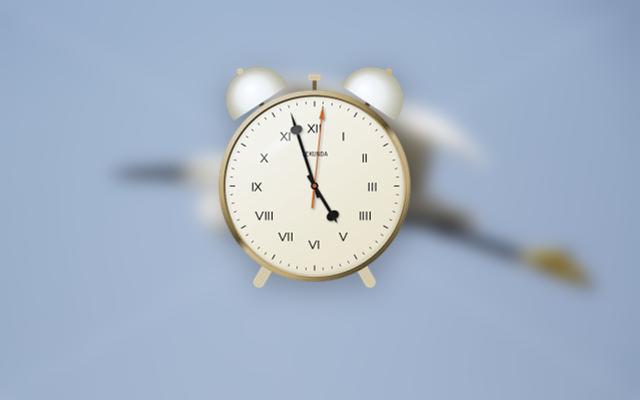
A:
4.57.01
